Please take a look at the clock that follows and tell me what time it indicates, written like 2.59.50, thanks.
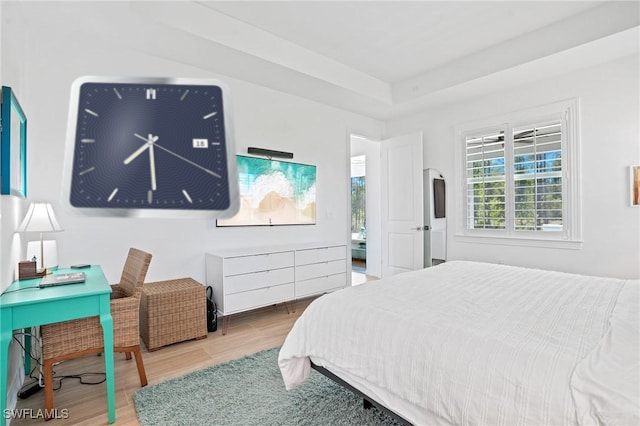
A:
7.29.20
